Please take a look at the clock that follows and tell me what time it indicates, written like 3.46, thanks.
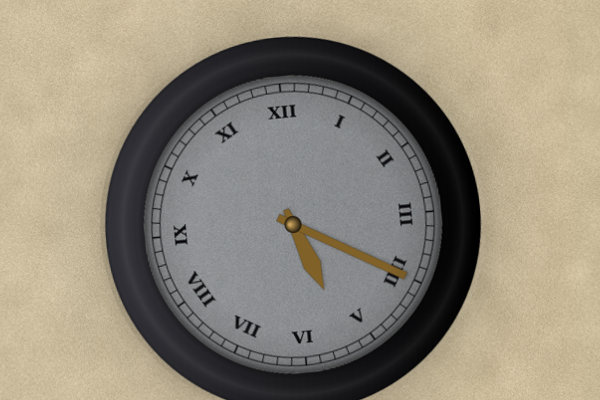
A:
5.20
